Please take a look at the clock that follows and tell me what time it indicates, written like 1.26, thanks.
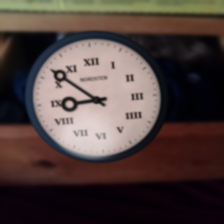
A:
8.52
